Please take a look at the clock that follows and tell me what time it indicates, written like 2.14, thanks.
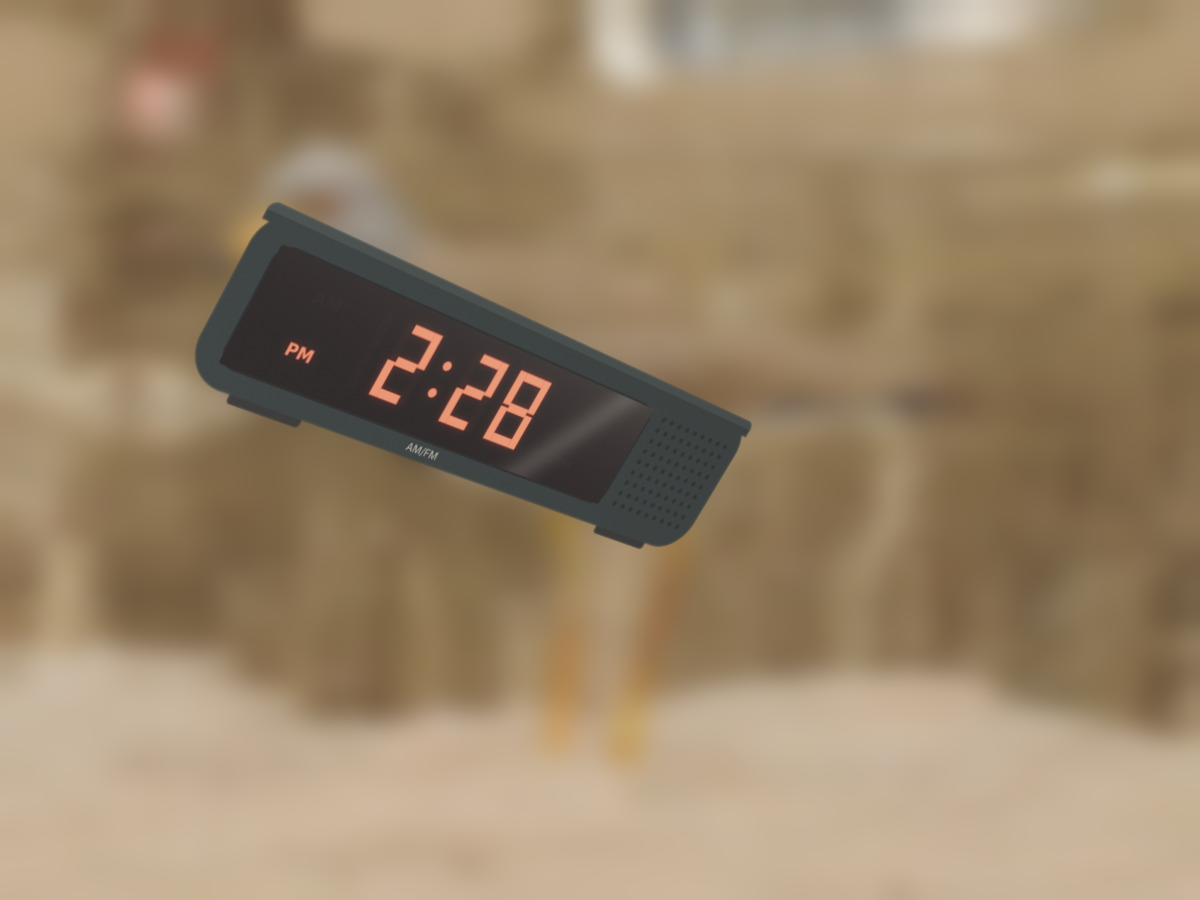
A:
2.28
